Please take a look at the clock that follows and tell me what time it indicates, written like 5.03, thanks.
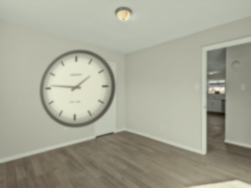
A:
1.46
